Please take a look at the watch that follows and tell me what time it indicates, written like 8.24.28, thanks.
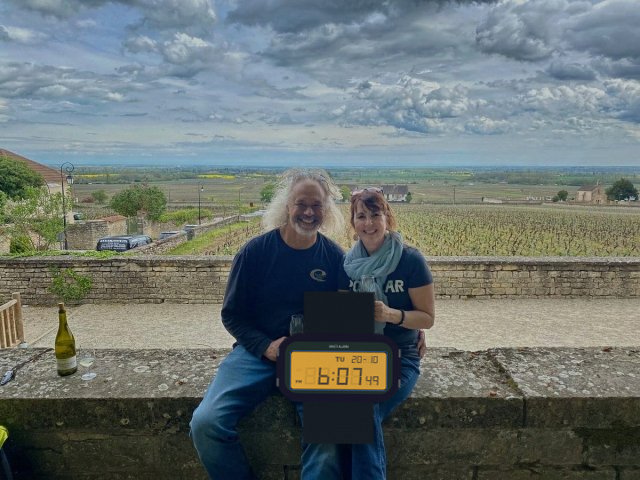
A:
6.07.49
